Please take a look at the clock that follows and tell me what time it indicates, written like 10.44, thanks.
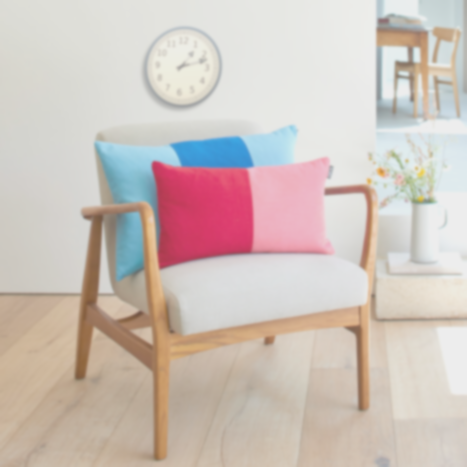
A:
1.12
